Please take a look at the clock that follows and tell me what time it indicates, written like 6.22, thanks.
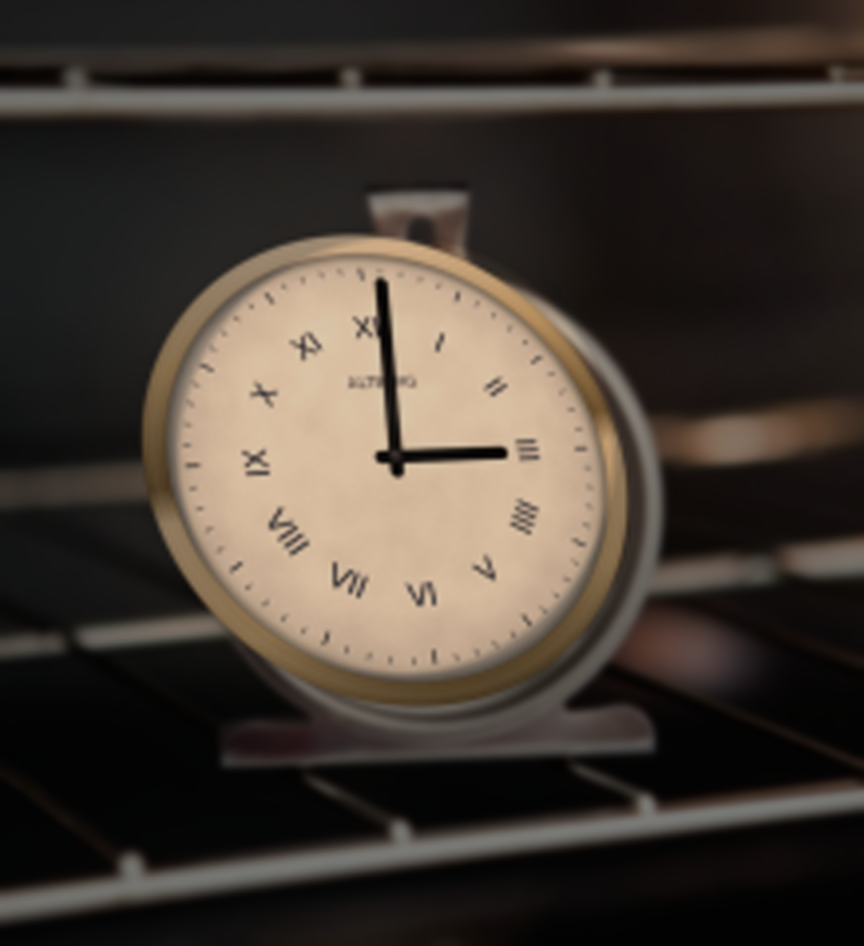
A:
3.01
